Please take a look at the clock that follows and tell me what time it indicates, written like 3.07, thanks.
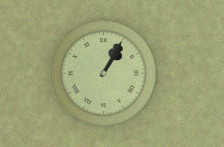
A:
1.05
